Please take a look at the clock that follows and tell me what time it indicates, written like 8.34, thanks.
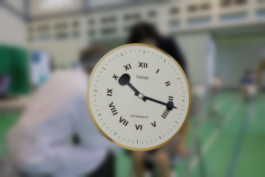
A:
10.17
